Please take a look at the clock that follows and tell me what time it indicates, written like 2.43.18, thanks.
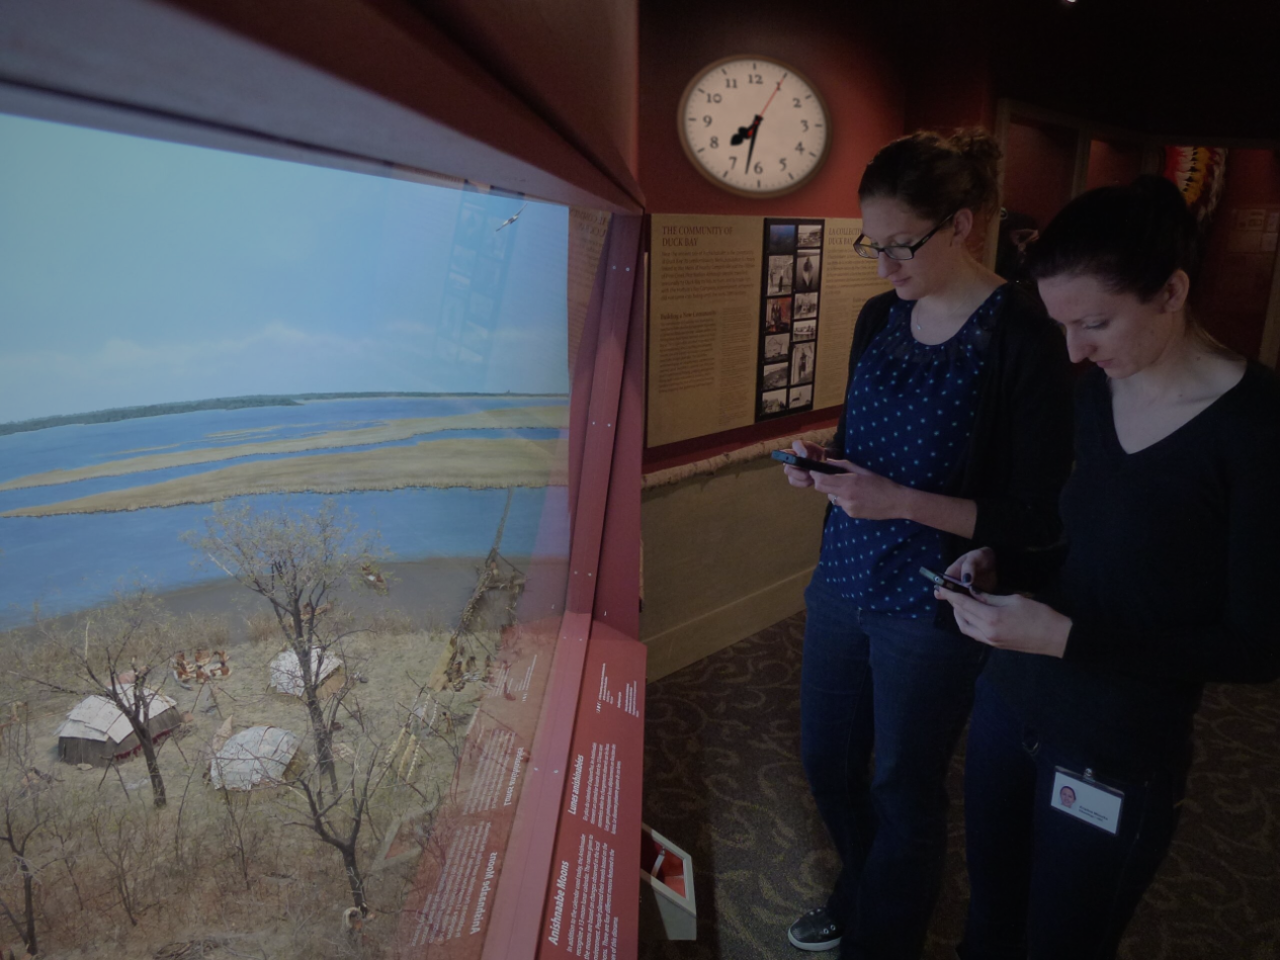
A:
7.32.05
